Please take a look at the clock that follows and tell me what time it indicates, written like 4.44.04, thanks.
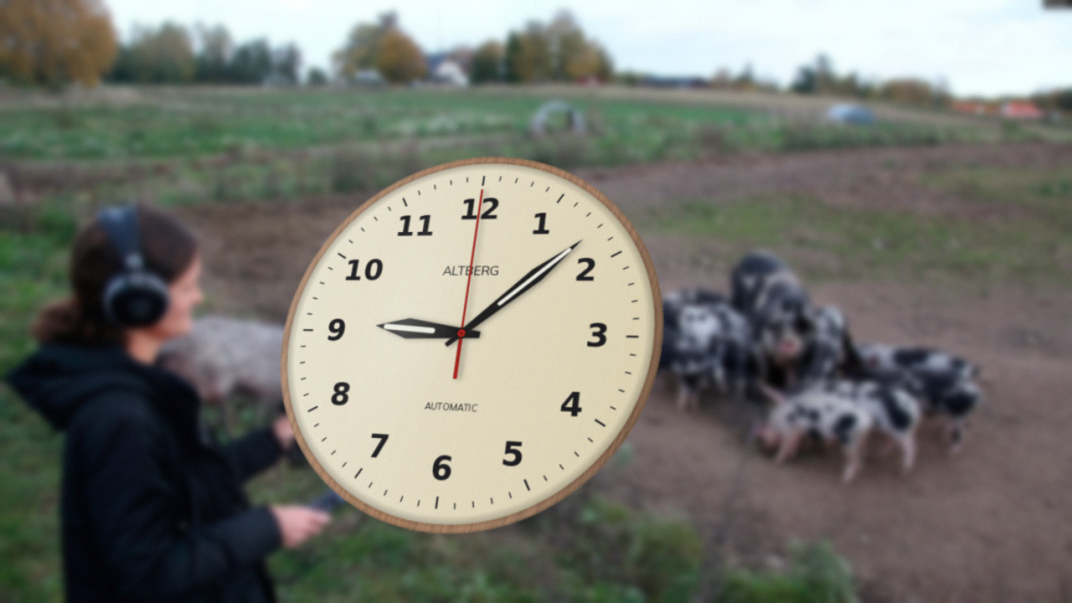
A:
9.08.00
